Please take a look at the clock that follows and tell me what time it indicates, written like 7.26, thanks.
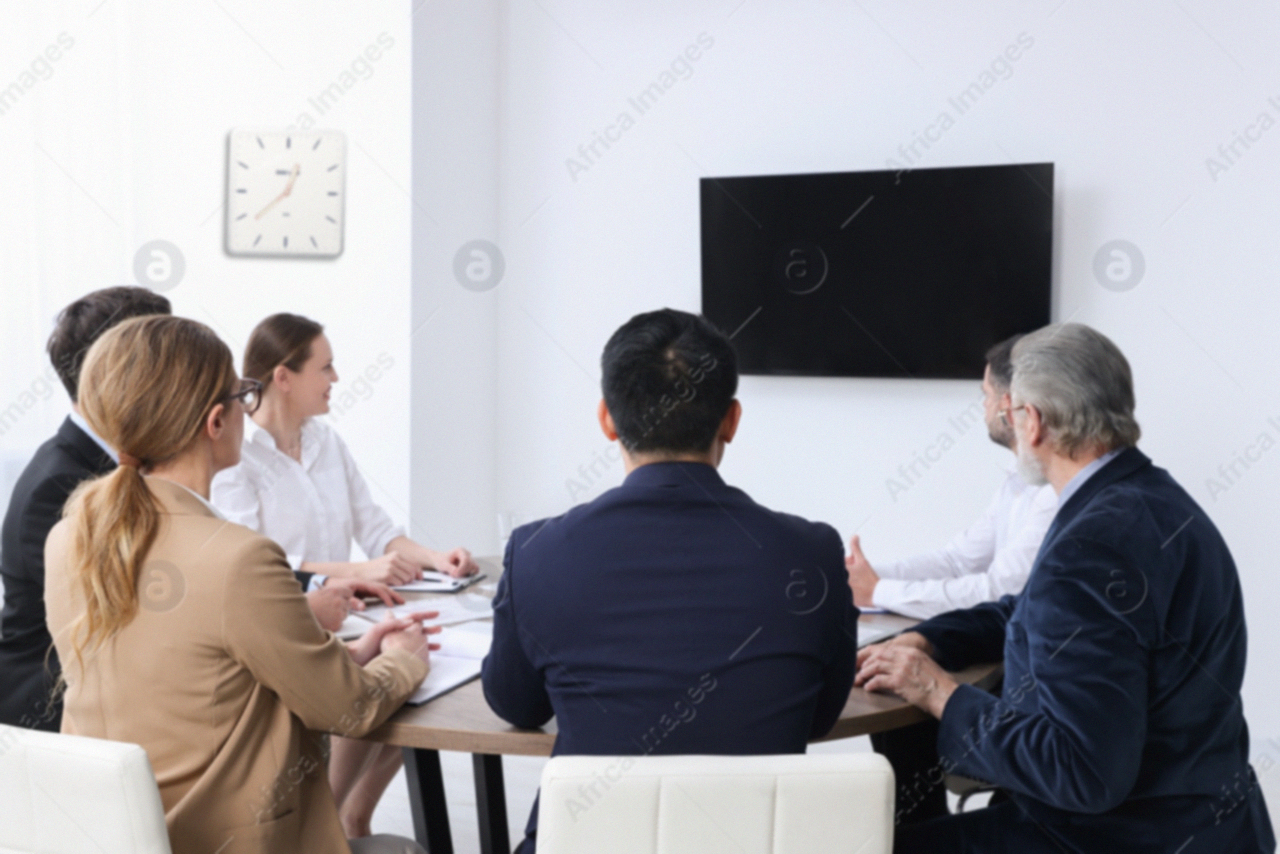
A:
12.38
